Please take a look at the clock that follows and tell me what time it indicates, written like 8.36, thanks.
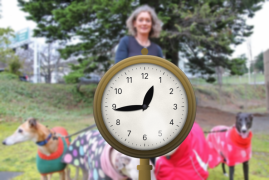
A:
12.44
